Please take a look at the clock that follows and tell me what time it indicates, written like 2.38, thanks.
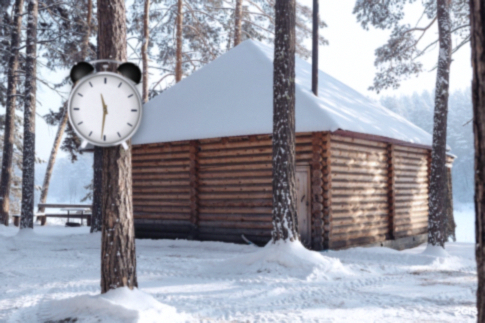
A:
11.31
